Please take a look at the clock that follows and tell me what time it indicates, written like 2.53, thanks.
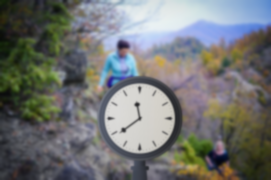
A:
11.39
